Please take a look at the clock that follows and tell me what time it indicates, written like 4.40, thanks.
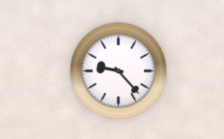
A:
9.23
